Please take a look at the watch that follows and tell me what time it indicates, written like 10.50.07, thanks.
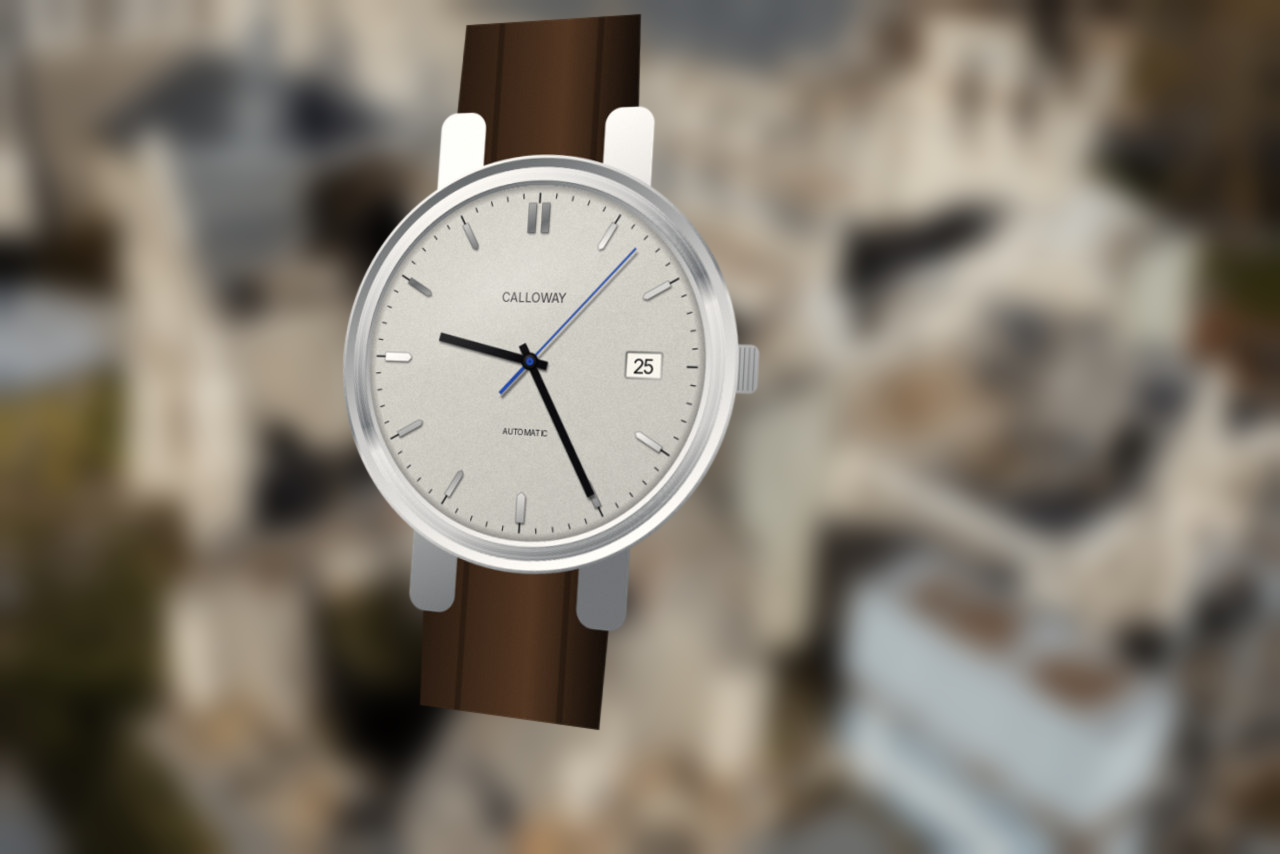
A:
9.25.07
